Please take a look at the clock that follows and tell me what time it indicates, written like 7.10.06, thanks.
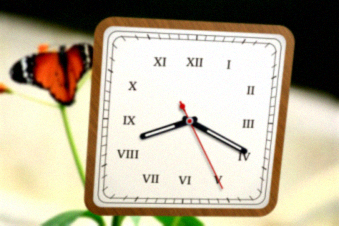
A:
8.19.25
